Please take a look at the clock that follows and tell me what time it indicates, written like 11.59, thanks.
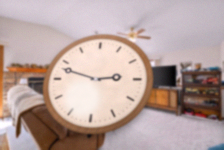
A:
2.48
